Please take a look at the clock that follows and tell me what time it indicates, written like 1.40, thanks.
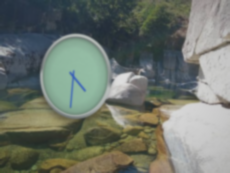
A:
4.31
